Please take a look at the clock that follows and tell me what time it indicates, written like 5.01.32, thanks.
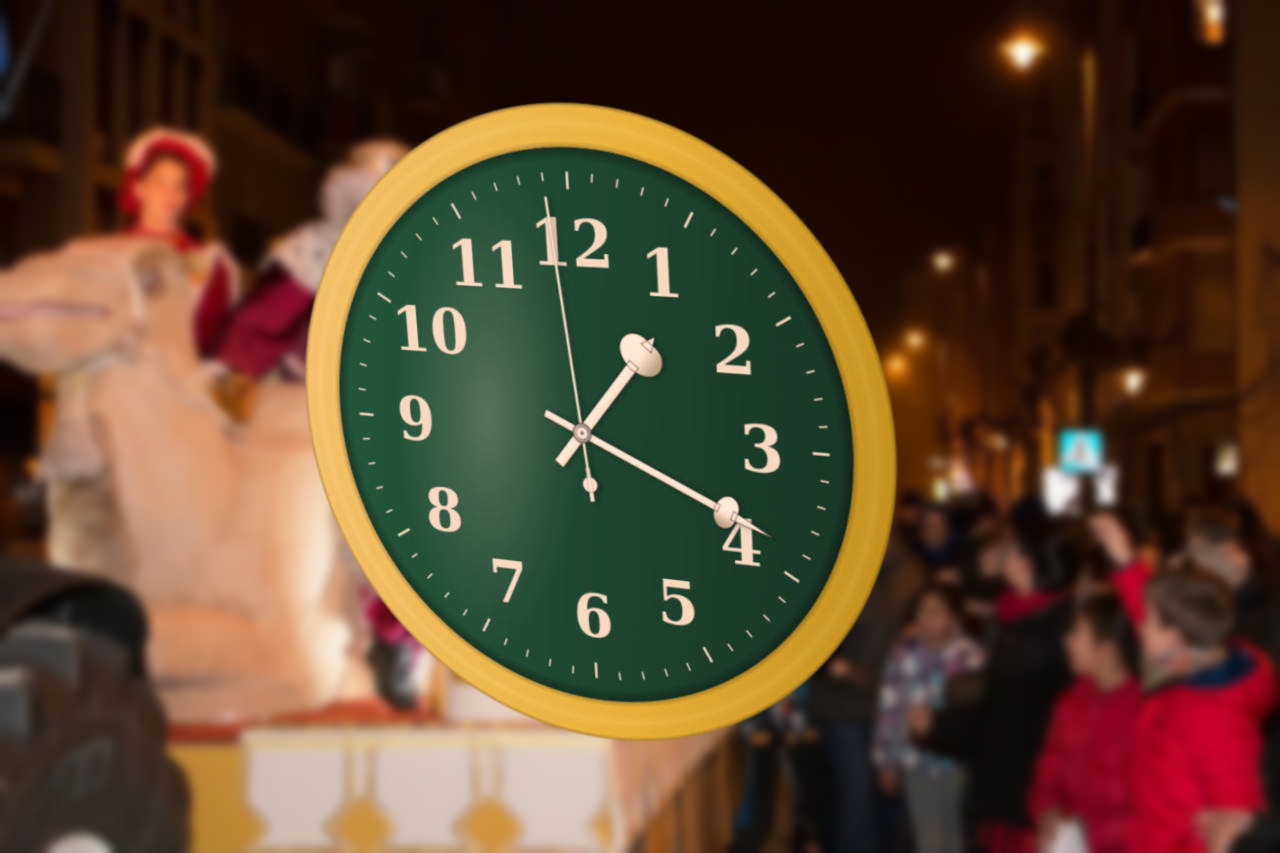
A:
1.18.59
